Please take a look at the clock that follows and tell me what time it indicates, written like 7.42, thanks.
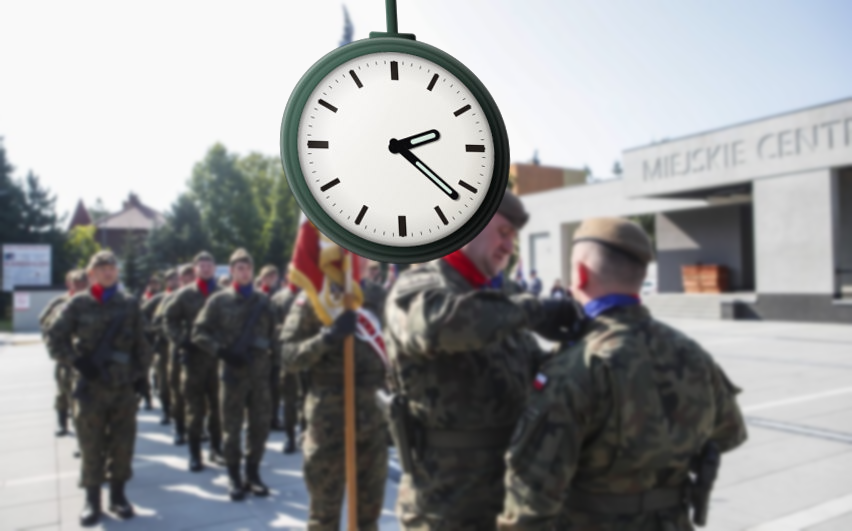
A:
2.22
